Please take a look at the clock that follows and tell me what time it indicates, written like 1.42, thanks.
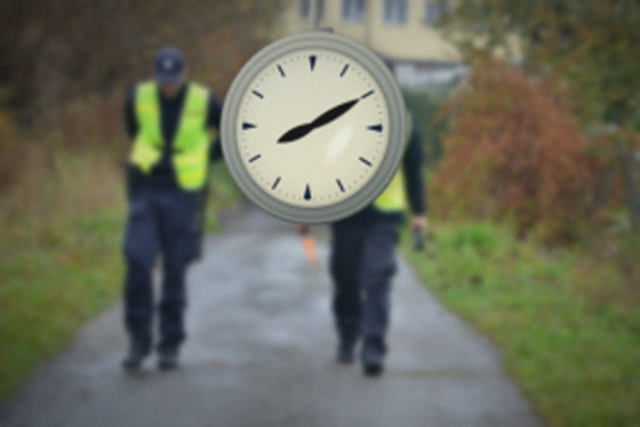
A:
8.10
